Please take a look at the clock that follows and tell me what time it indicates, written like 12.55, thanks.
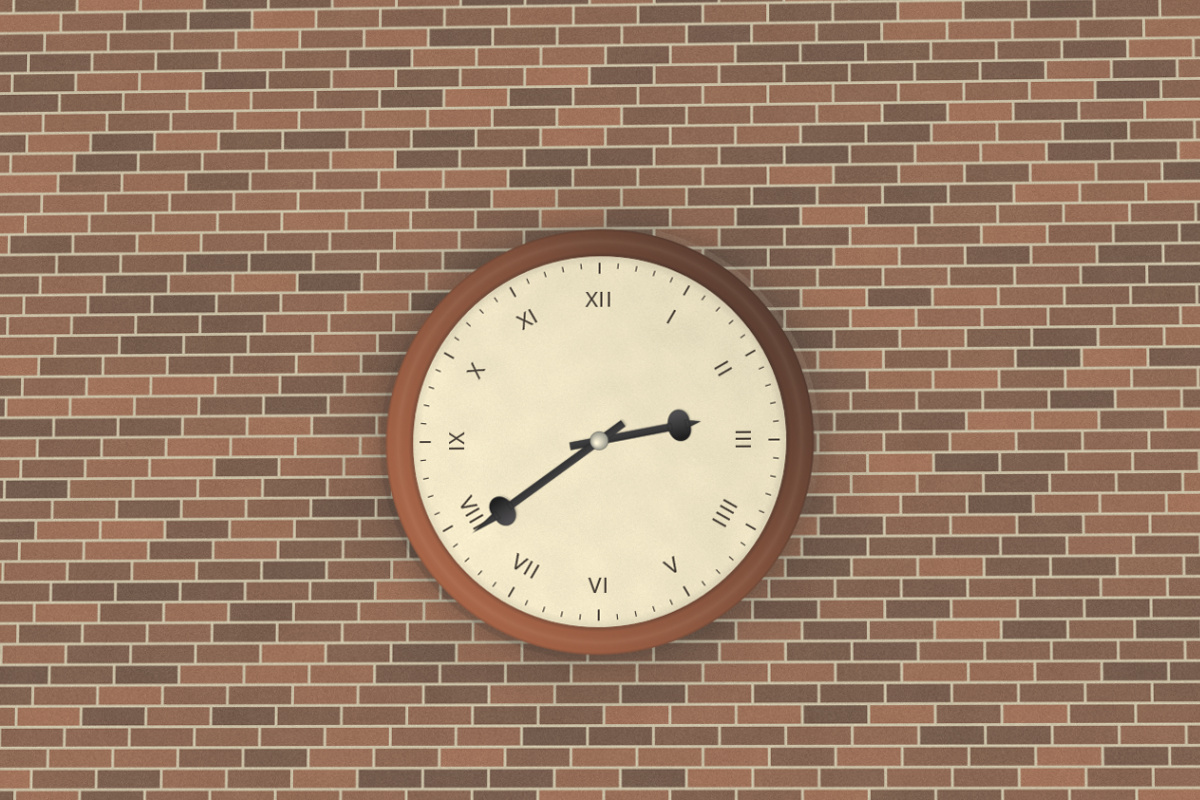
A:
2.39
